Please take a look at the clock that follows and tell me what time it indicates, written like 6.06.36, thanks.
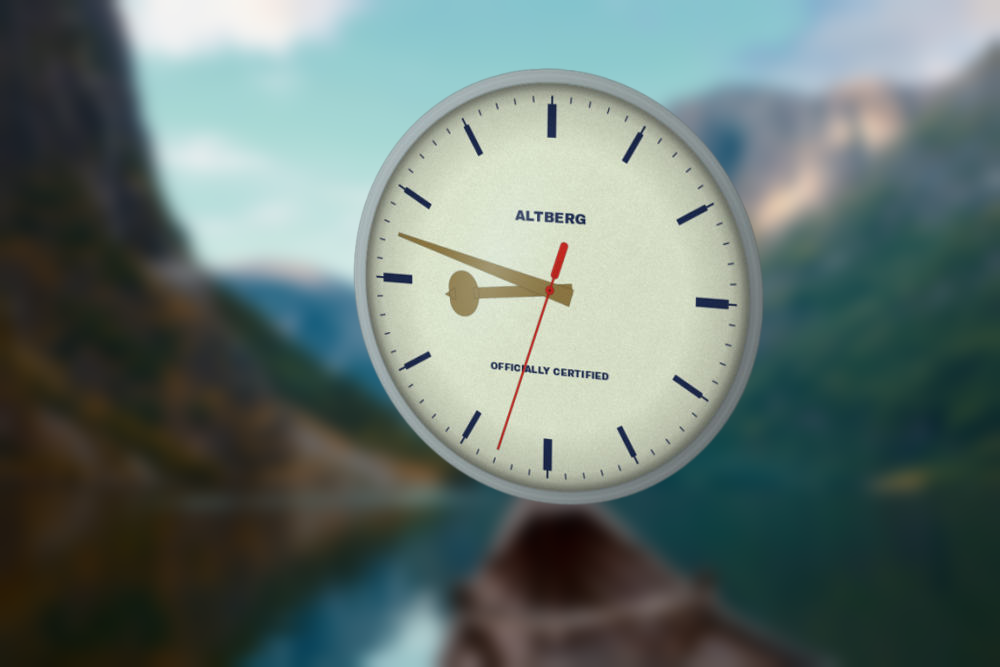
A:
8.47.33
